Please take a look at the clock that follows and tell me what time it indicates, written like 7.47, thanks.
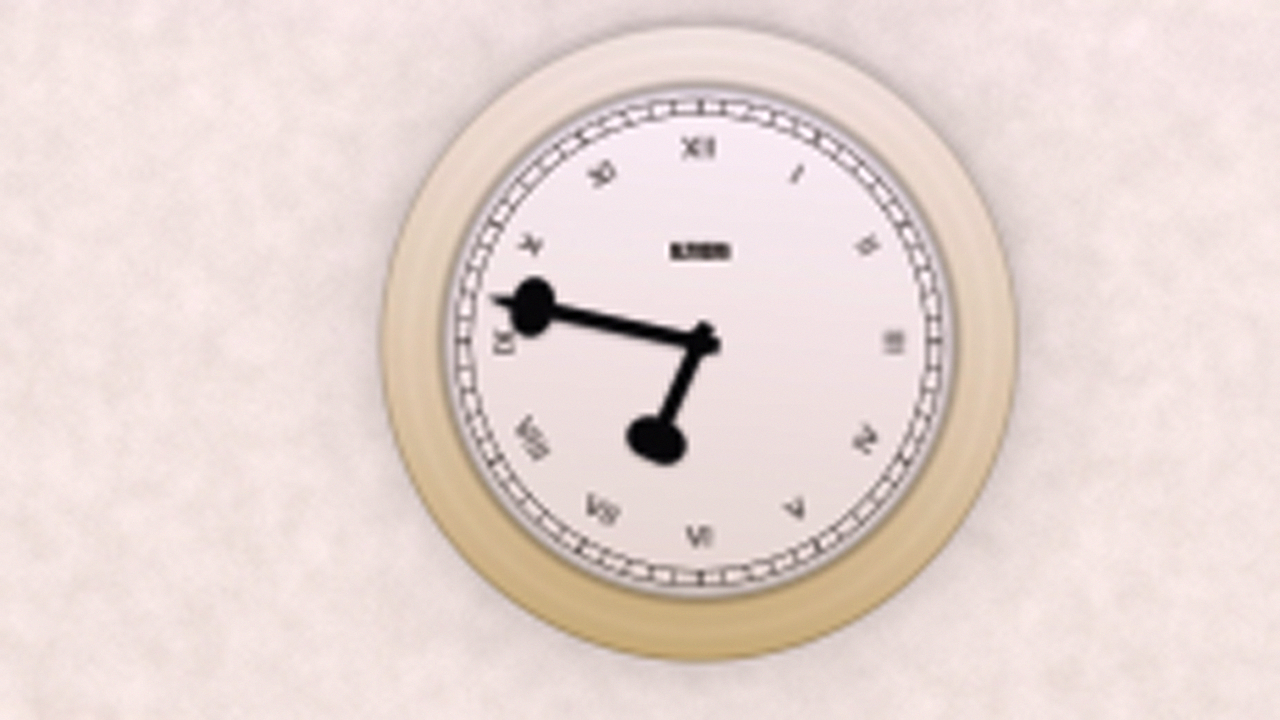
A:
6.47
